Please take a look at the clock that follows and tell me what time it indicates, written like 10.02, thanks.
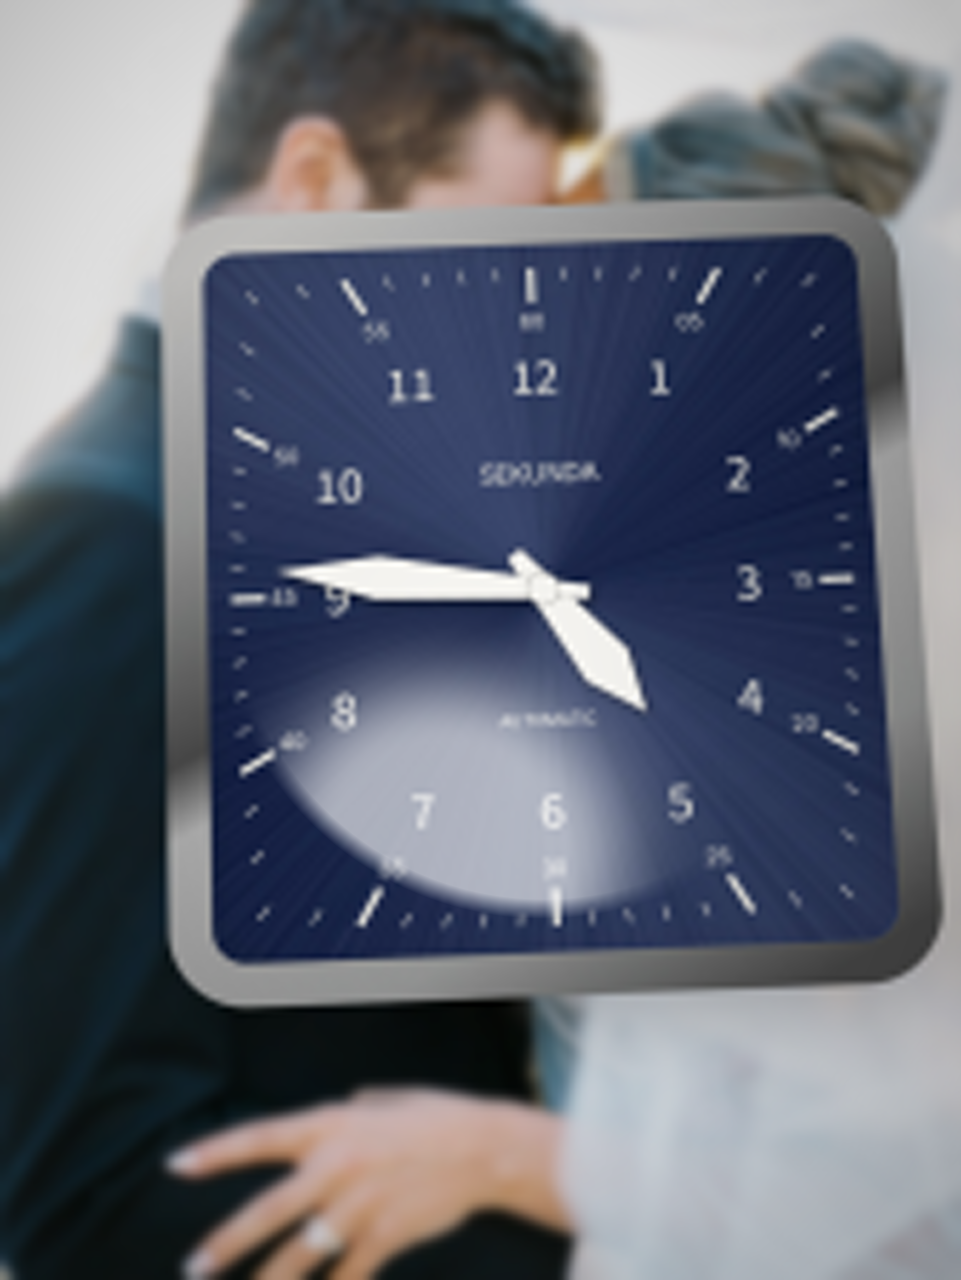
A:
4.46
